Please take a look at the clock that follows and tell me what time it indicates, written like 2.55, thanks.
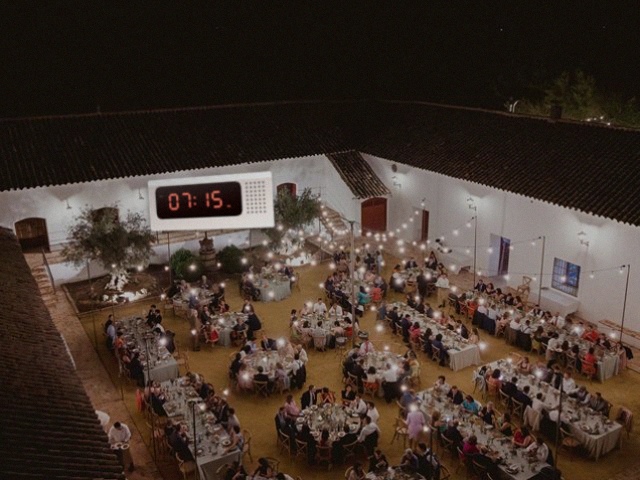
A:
7.15
